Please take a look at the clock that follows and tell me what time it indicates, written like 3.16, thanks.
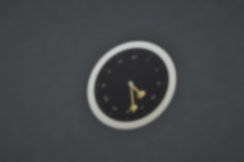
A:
4.28
